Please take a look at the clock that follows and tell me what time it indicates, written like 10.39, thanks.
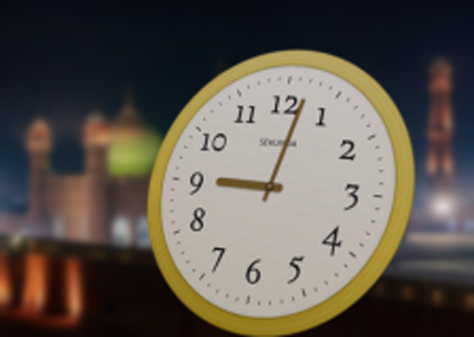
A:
9.02
